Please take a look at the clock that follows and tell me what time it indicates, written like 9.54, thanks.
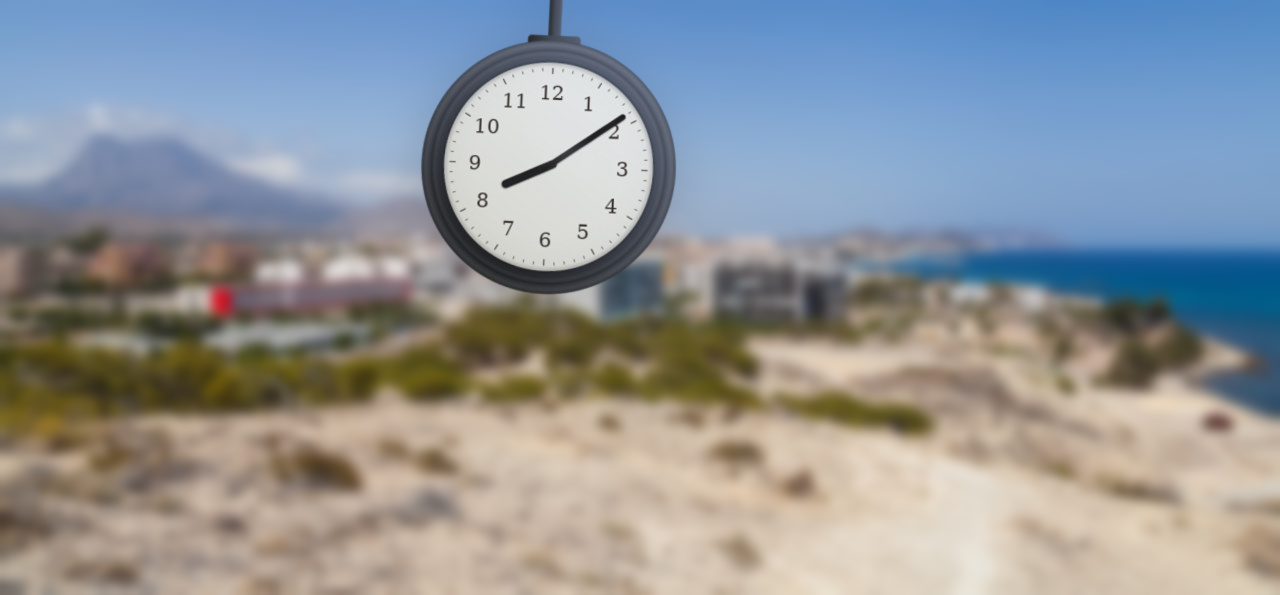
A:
8.09
